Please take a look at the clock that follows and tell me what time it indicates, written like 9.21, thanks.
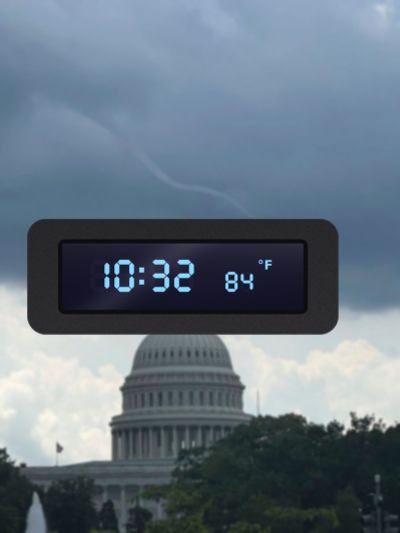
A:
10.32
